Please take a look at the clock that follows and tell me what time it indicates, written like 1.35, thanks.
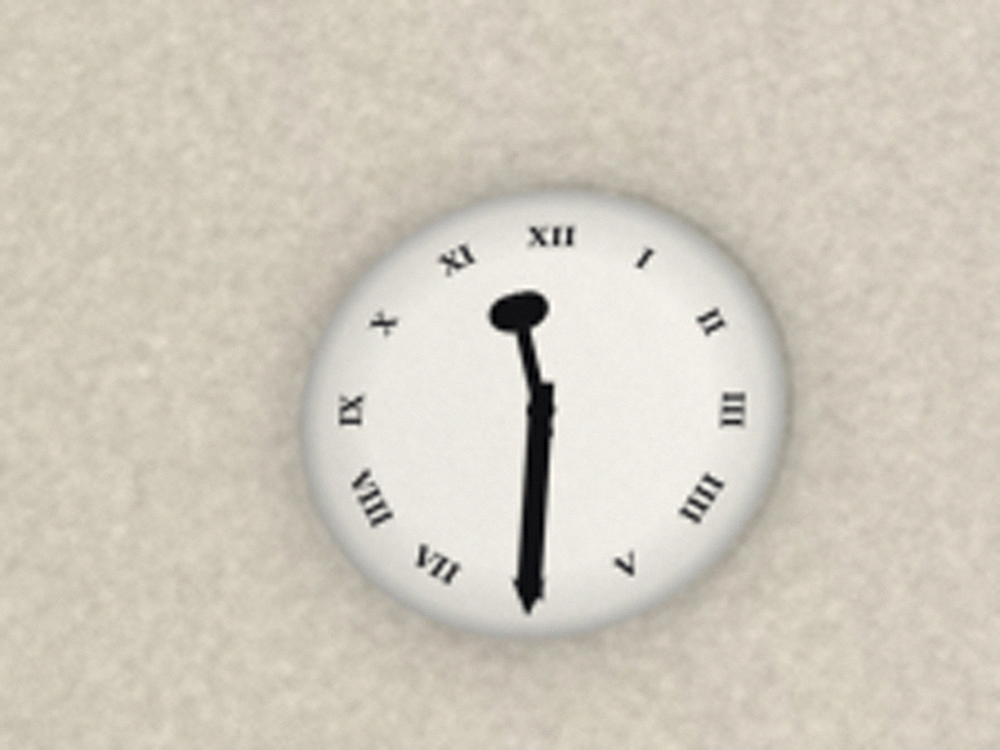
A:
11.30
